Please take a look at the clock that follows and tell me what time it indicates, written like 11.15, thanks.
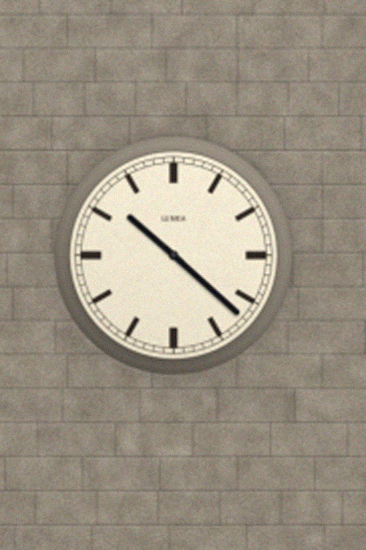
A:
10.22
